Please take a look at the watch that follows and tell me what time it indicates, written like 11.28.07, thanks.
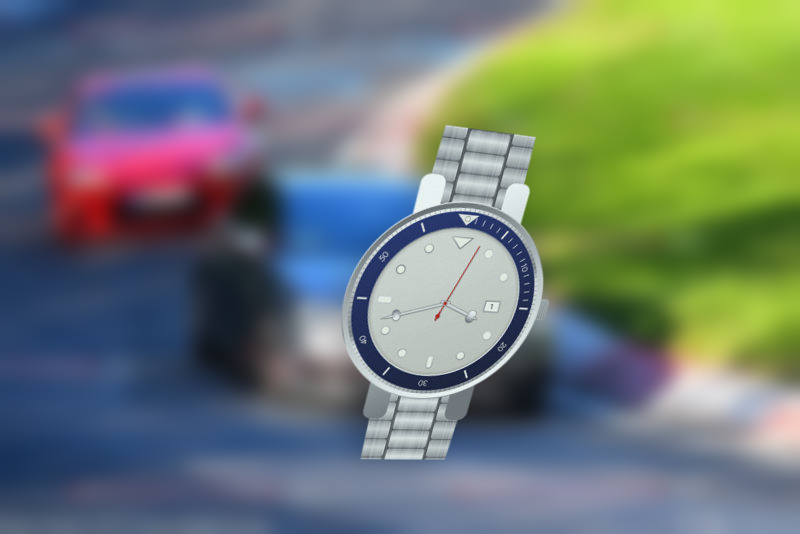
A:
3.42.03
